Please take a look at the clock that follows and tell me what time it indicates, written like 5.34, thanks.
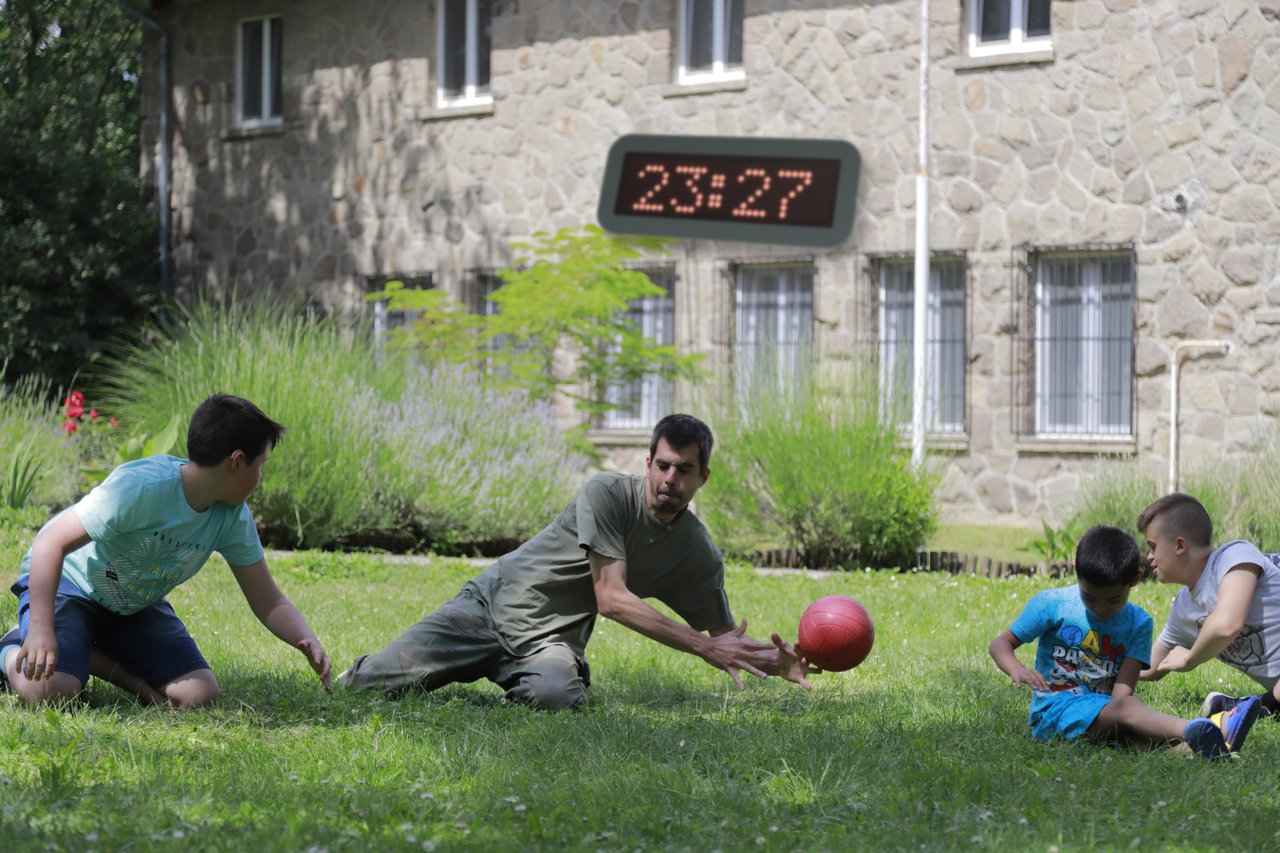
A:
23.27
